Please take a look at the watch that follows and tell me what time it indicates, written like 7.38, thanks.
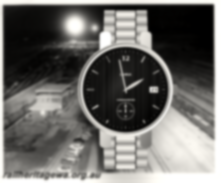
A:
1.58
